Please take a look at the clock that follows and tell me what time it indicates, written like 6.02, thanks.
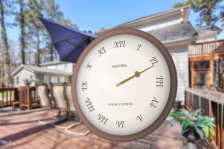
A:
2.11
